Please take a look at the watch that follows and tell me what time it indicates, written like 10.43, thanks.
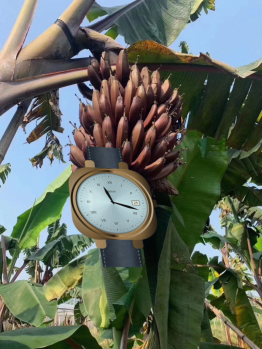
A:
11.18
